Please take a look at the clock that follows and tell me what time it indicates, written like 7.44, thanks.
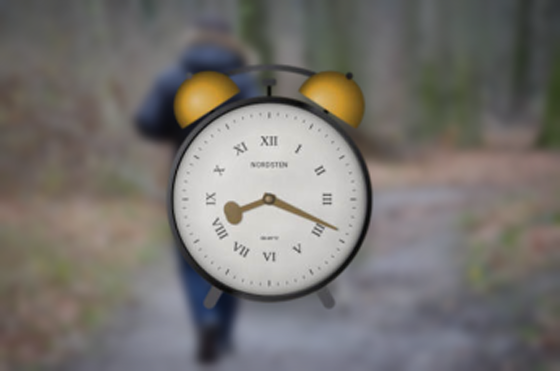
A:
8.19
